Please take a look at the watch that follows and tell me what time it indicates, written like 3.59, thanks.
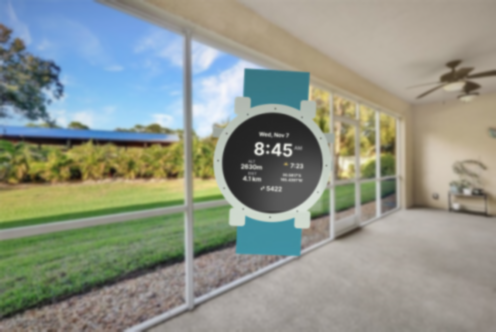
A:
8.45
